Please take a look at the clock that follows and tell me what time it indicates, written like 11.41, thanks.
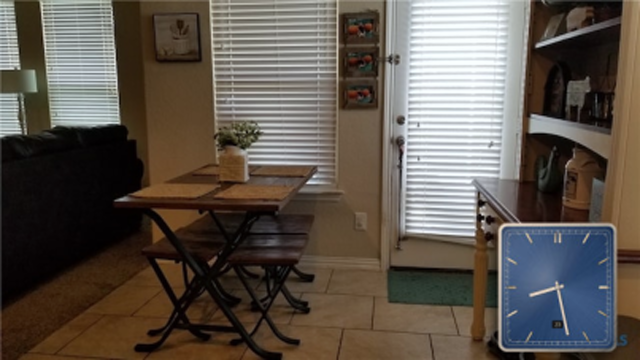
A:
8.28
